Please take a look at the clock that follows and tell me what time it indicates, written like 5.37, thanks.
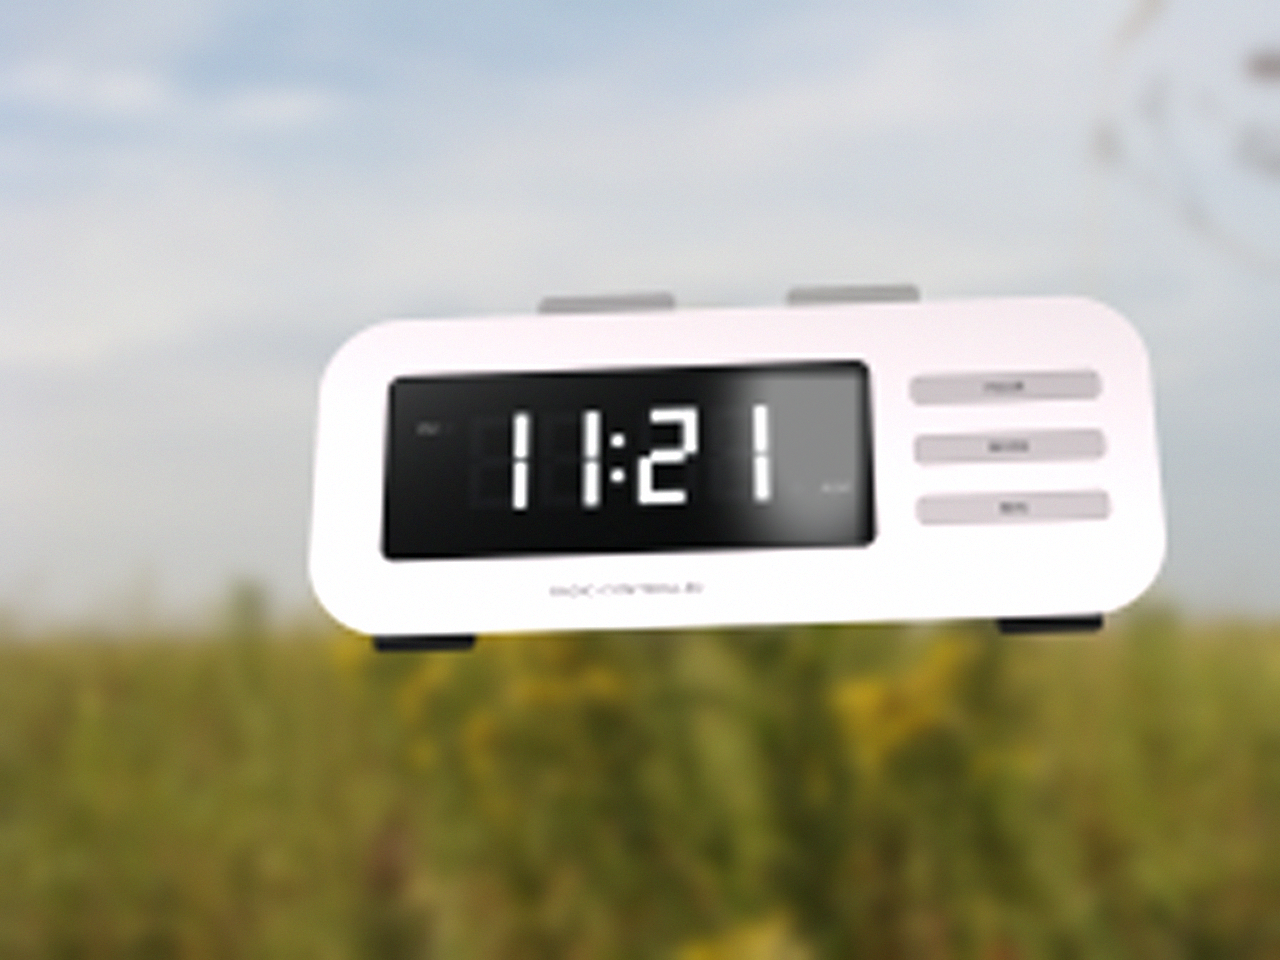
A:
11.21
